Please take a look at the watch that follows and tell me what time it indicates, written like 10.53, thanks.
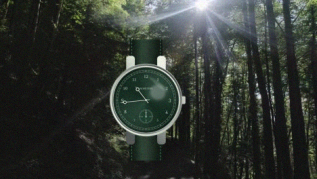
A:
10.44
